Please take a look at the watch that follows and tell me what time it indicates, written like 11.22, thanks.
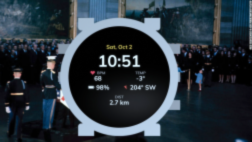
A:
10.51
